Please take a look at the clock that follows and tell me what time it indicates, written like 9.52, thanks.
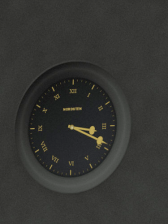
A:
3.19
